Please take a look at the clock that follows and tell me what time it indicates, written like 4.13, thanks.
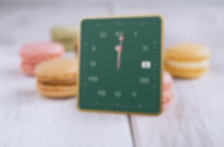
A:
12.01
